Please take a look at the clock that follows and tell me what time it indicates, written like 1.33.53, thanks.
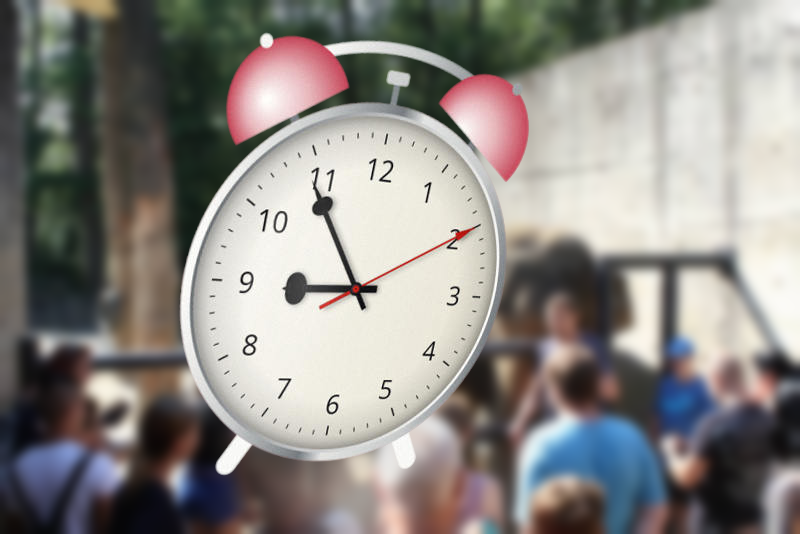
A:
8.54.10
